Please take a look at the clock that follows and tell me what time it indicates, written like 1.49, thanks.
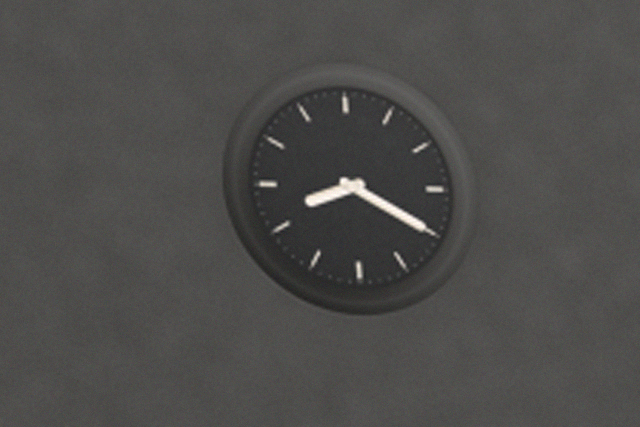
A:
8.20
